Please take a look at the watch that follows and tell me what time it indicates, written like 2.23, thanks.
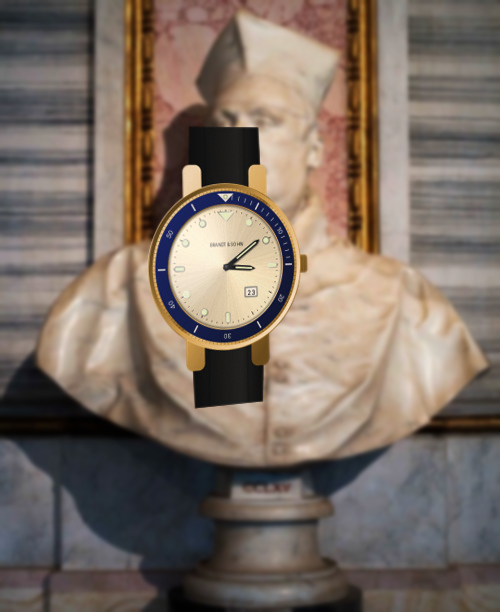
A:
3.09
